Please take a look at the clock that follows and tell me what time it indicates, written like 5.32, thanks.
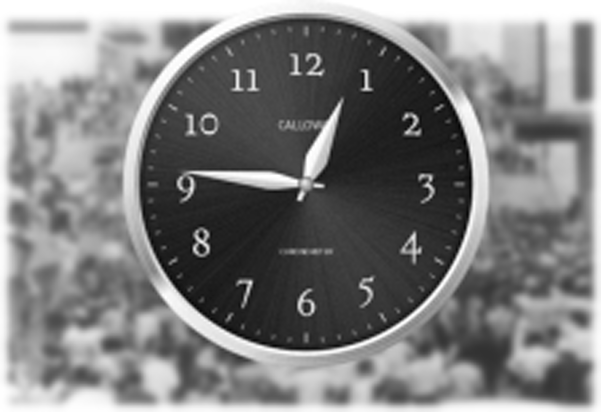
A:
12.46
